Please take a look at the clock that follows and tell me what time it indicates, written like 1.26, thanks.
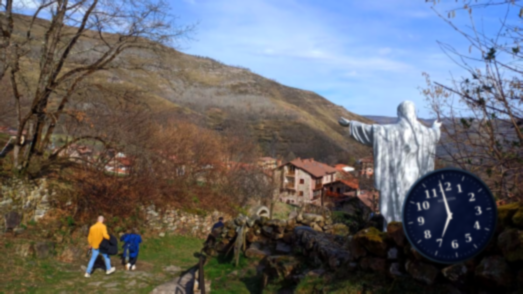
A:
6.59
